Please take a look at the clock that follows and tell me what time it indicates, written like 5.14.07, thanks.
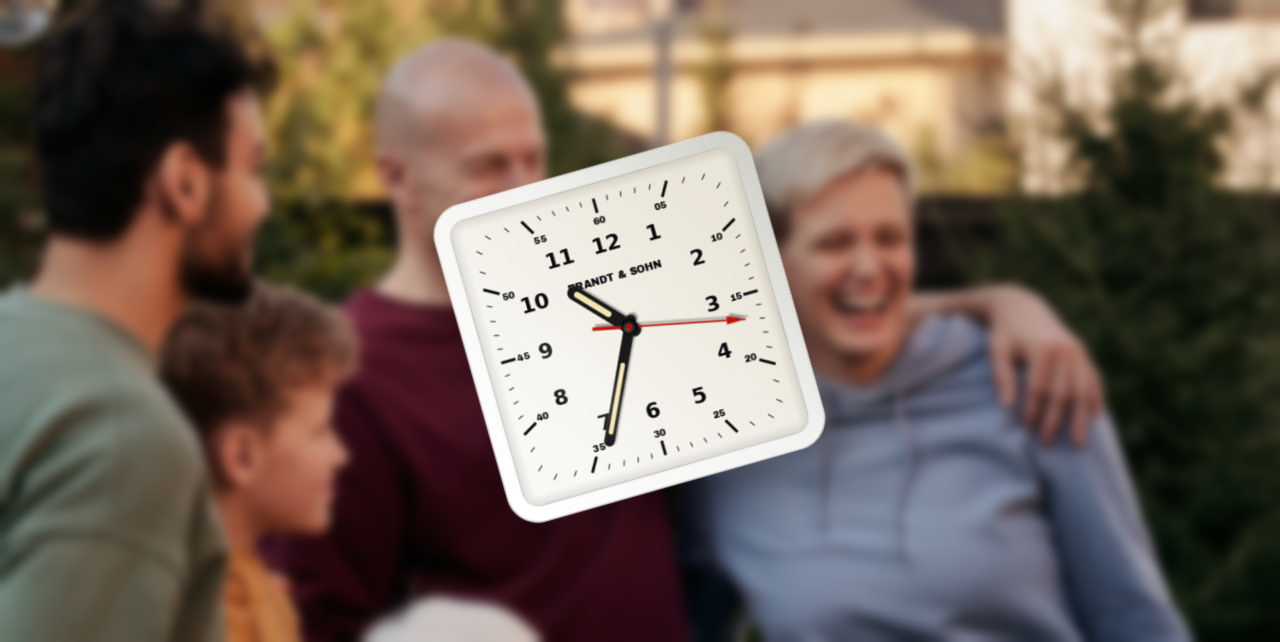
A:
10.34.17
